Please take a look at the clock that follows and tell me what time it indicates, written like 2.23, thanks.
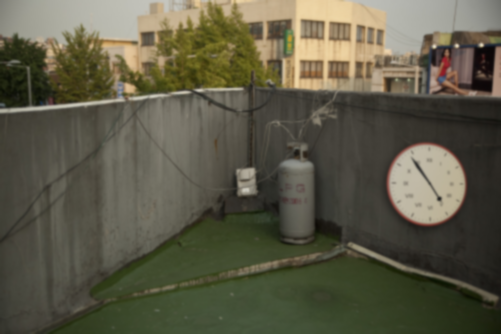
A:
4.54
